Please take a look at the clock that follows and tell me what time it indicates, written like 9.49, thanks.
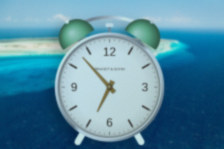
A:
6.53
